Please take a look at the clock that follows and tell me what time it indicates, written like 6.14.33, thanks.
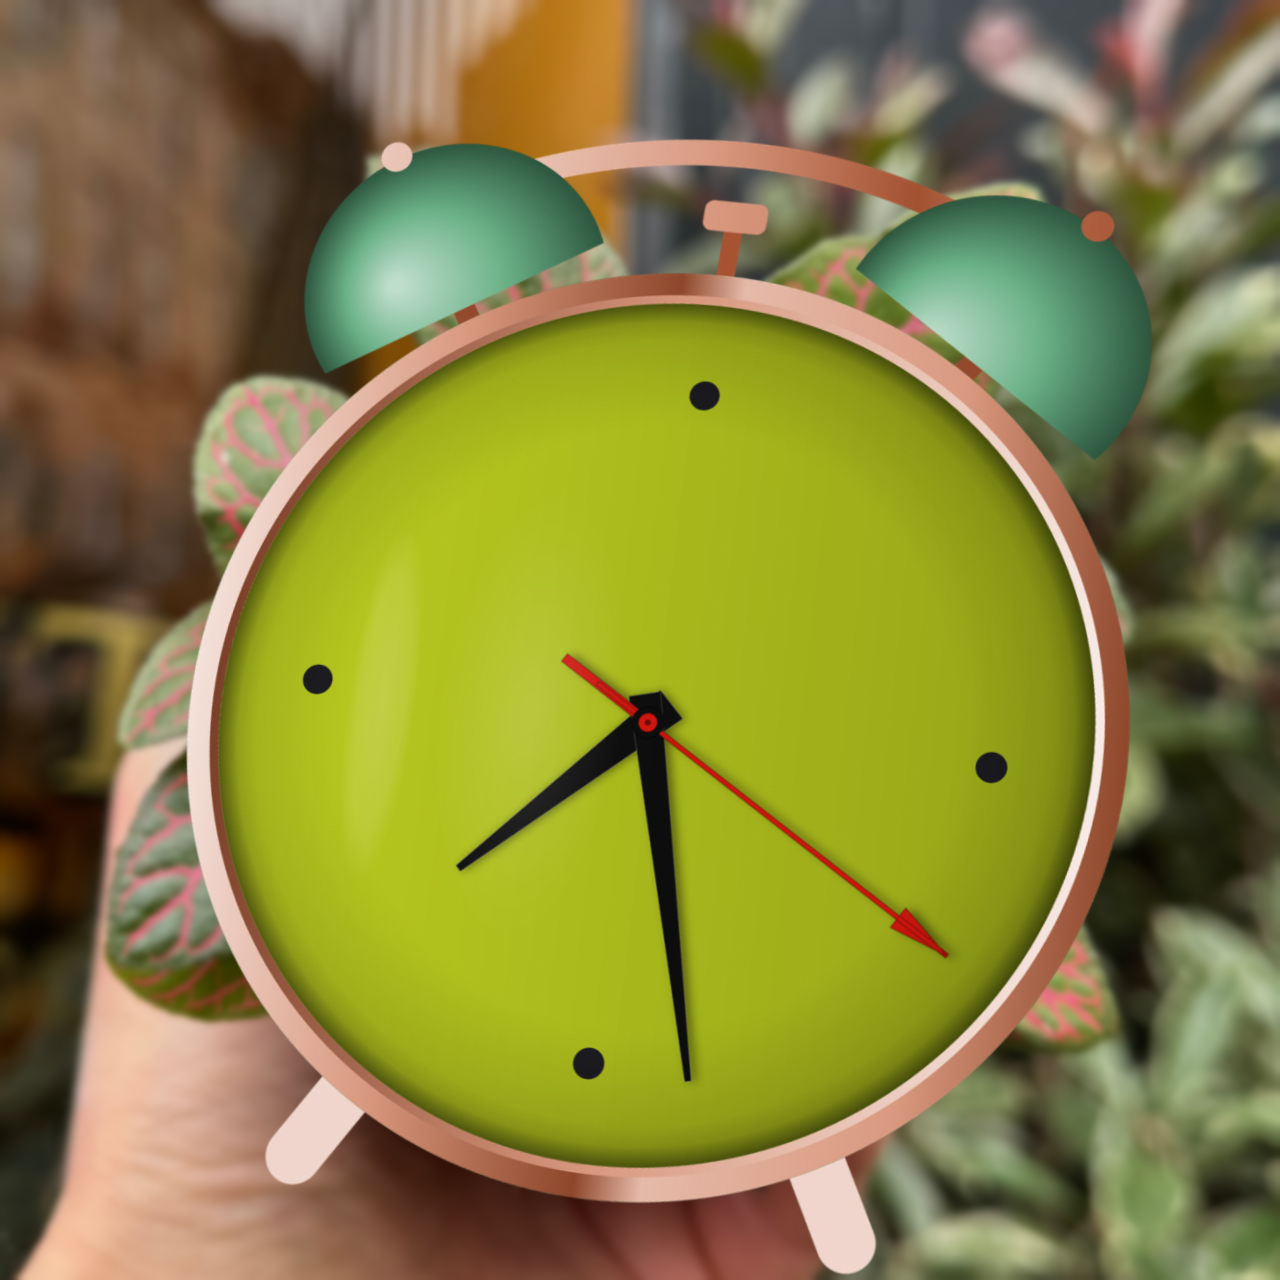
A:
7.27.20
